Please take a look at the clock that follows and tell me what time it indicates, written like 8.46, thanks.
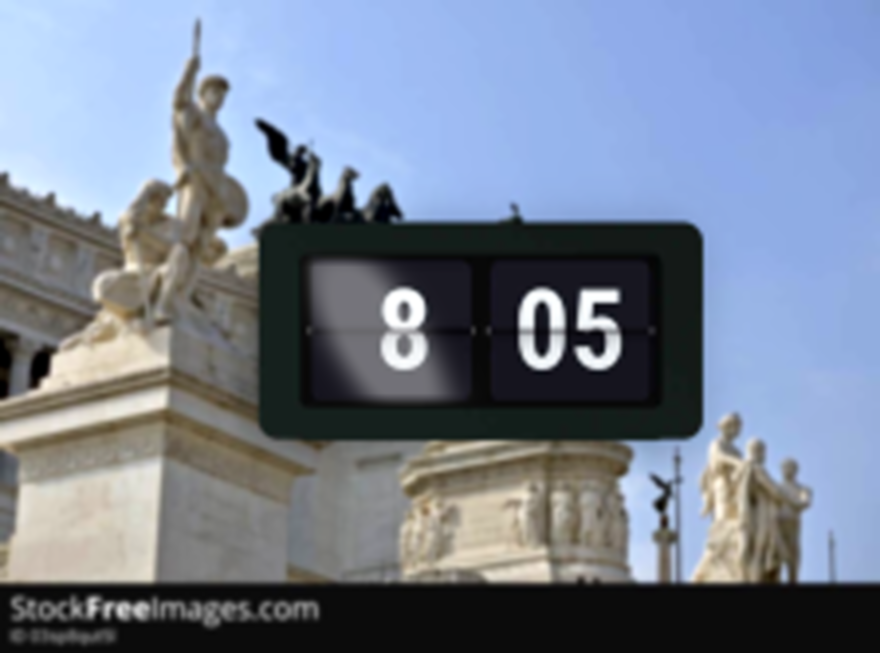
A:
8.05
